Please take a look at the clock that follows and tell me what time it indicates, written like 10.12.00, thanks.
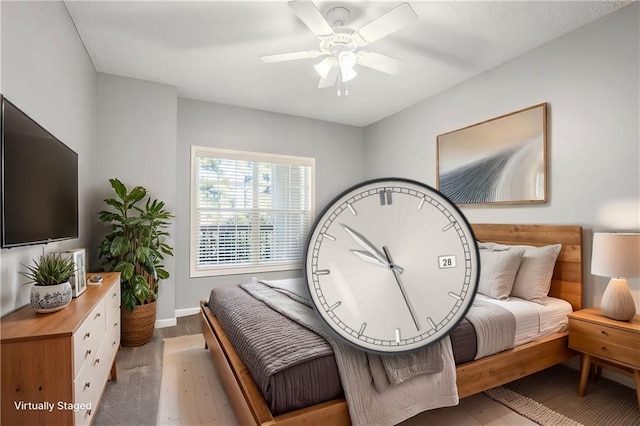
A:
9.52.27
